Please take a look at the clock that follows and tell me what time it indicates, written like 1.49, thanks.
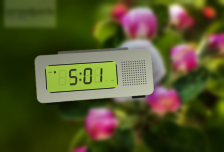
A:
5.01
